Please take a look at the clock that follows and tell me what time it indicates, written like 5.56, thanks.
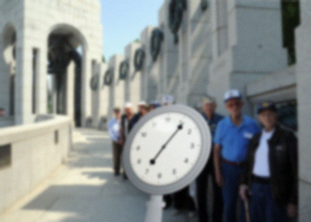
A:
7.06
